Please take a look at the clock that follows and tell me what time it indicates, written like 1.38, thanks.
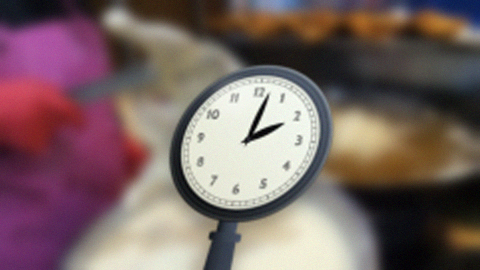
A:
2.02
